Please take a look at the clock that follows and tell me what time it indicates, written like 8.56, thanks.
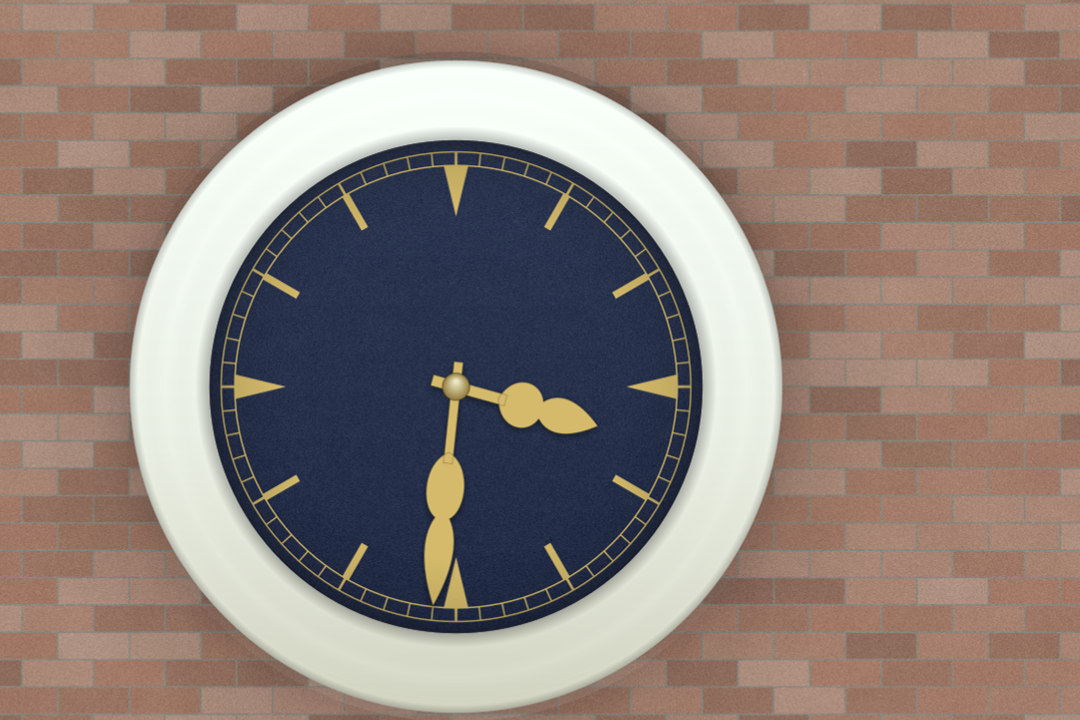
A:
3.31
